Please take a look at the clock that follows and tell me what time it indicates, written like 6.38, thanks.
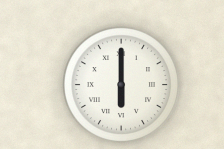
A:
6.00
